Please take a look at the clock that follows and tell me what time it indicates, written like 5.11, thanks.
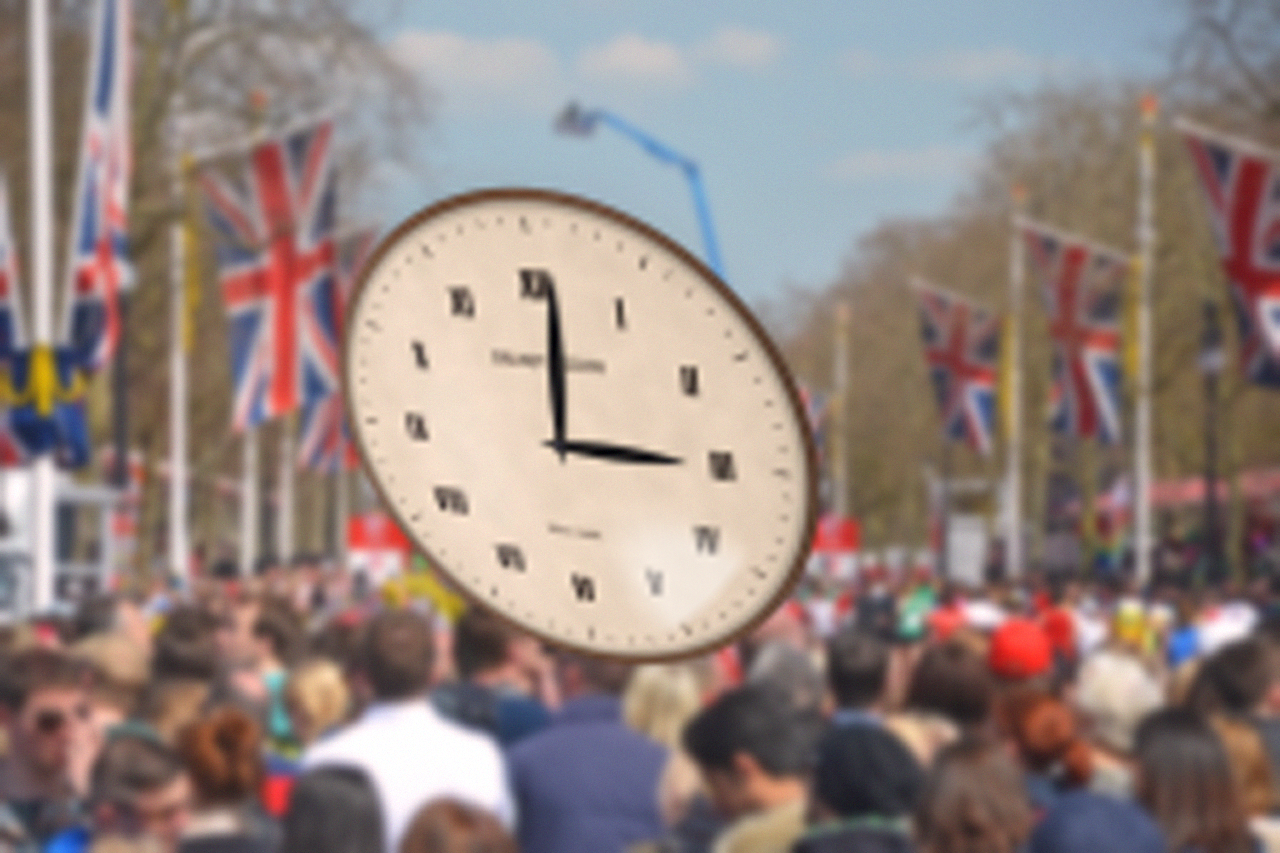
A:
3.01
